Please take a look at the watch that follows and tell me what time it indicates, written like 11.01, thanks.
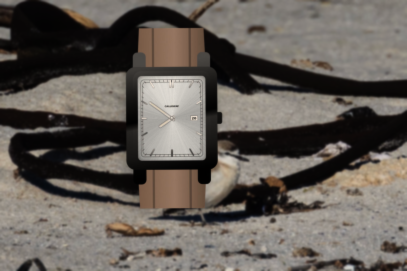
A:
7.51
